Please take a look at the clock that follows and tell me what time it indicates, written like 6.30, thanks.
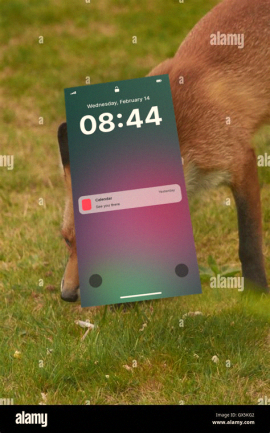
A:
8.44
